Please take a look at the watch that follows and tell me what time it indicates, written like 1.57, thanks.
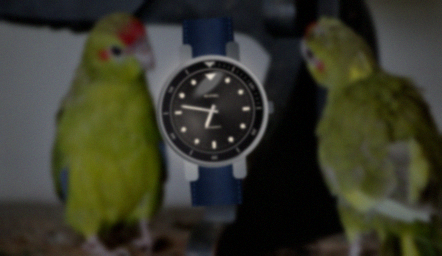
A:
6.47
